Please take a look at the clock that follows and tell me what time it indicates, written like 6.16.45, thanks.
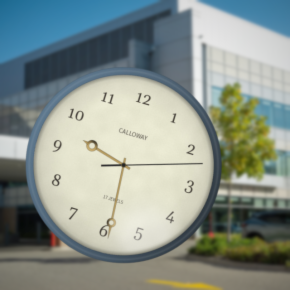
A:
9.29.12
